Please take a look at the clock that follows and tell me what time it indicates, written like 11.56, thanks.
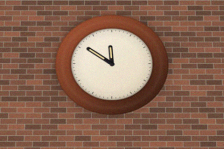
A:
11.51
